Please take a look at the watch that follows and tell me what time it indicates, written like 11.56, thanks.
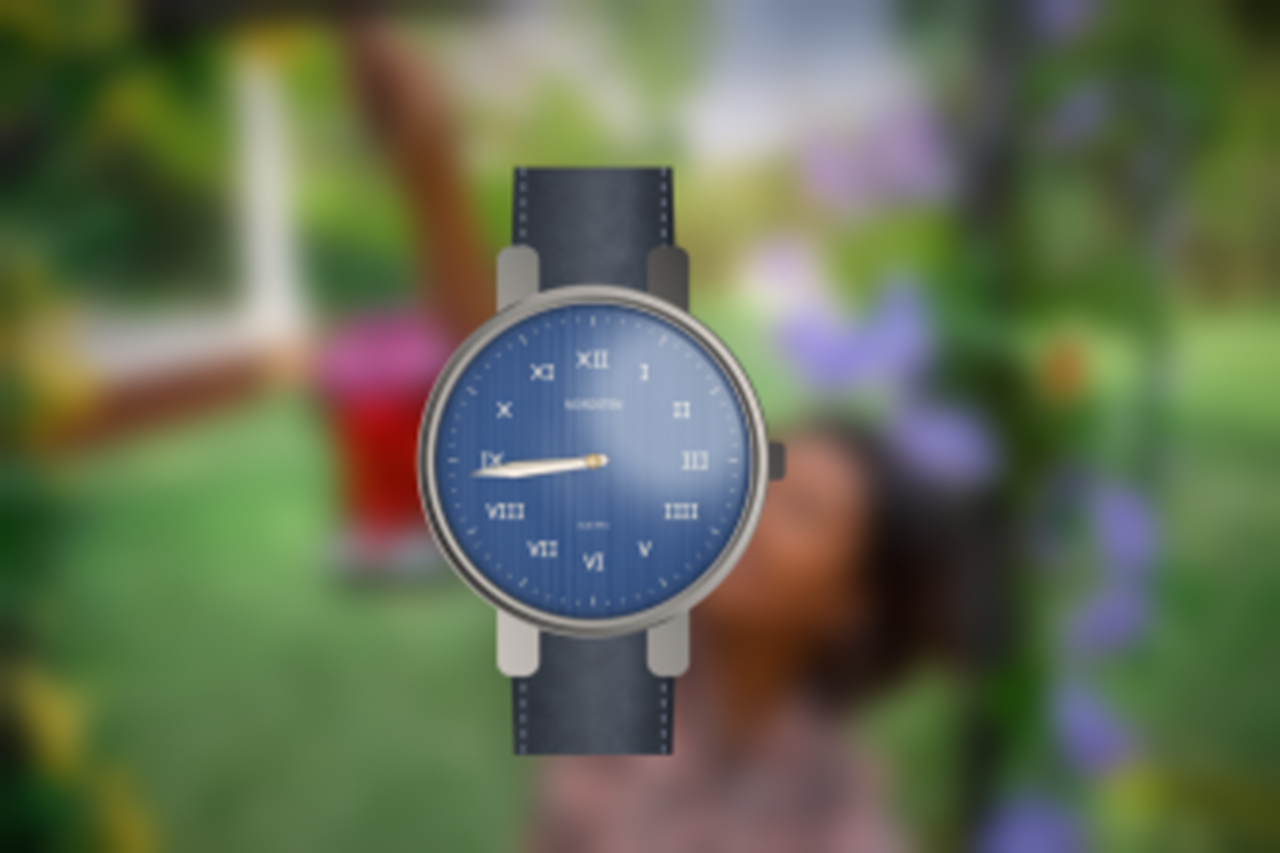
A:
8.44
